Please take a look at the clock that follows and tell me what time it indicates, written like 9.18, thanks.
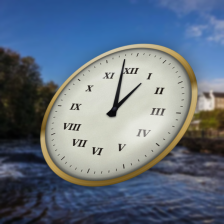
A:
12.58
